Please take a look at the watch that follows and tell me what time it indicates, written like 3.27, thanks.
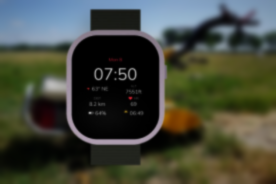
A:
7.50
